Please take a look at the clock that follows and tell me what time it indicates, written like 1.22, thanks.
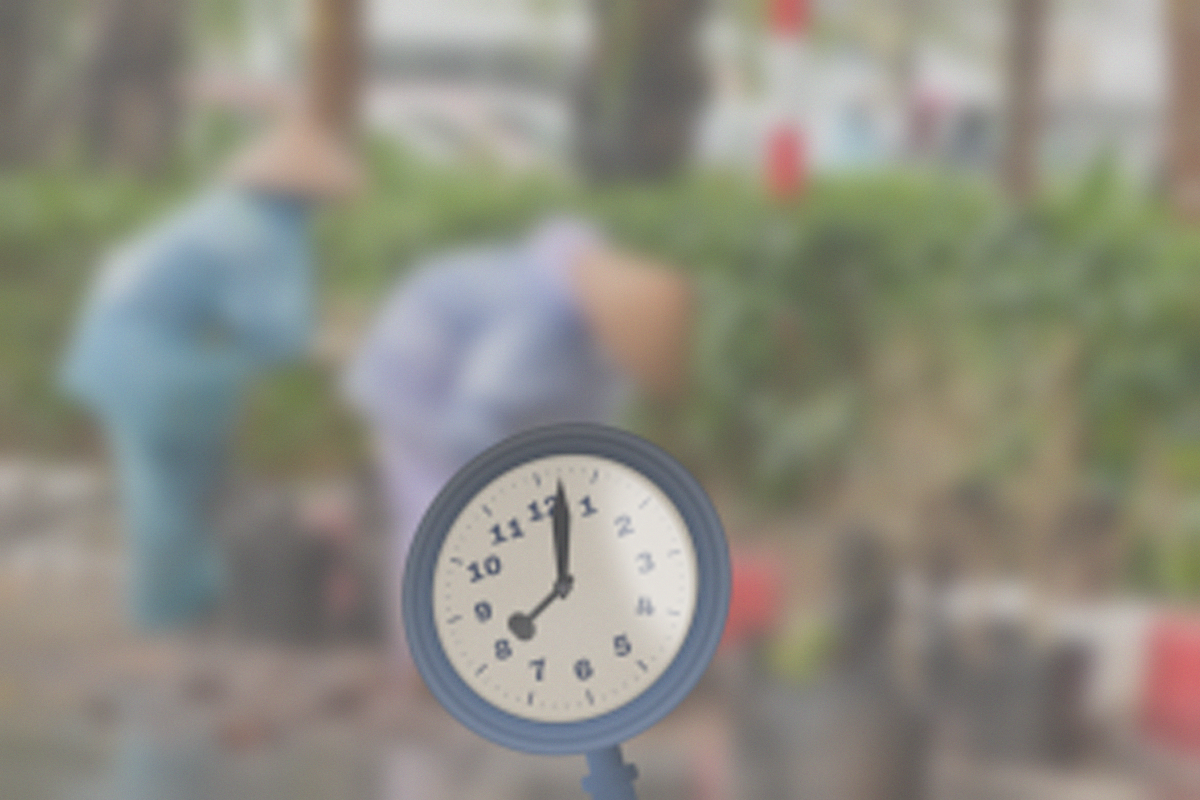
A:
8.02
